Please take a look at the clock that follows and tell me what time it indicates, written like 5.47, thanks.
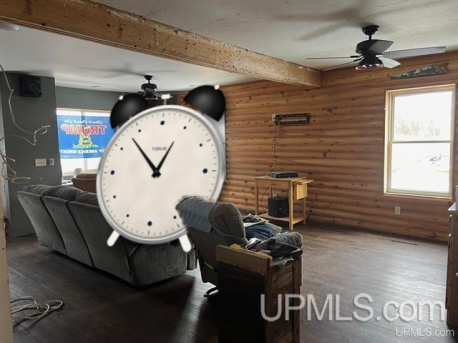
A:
12.53
